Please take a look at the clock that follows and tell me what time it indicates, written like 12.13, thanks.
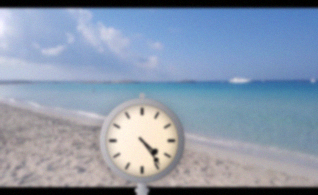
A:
4.24
